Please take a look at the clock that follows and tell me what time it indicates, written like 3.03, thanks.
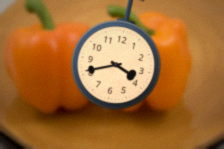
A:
3.41
